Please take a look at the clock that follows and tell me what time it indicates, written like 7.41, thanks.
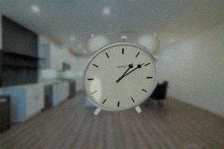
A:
1.09
